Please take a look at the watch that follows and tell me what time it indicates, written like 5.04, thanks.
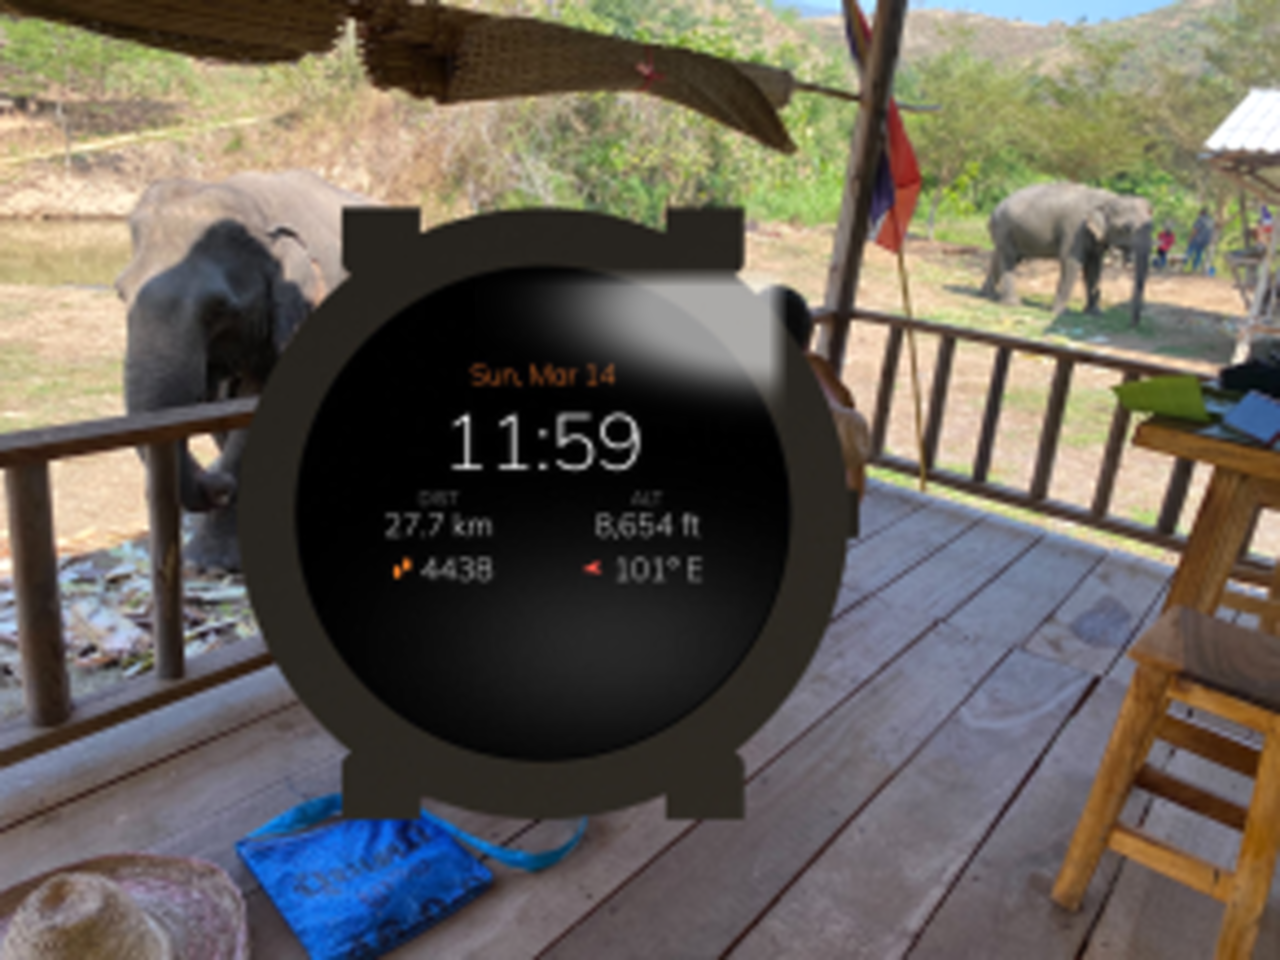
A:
11.59
